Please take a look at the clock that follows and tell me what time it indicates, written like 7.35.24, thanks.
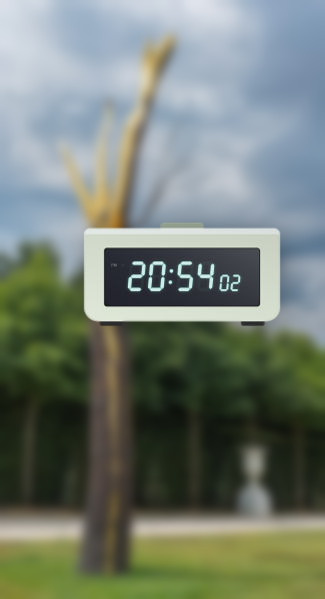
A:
20.54.02
